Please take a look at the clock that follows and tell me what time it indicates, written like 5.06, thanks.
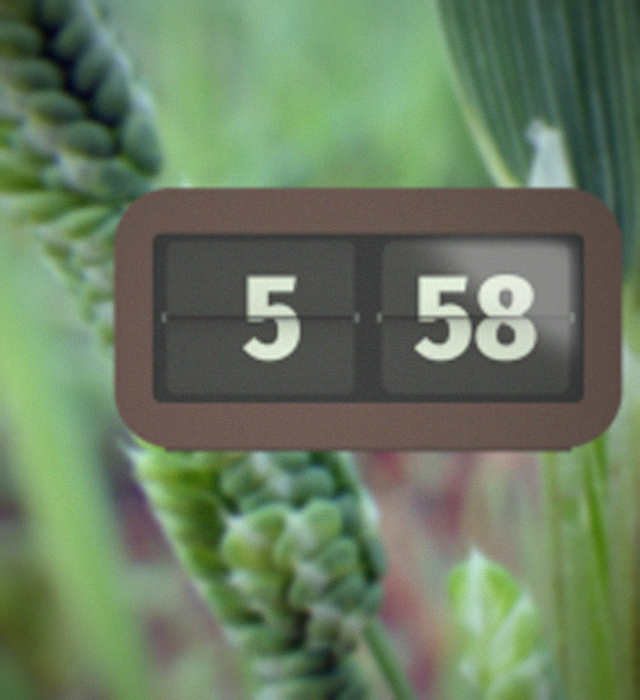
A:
5.58
